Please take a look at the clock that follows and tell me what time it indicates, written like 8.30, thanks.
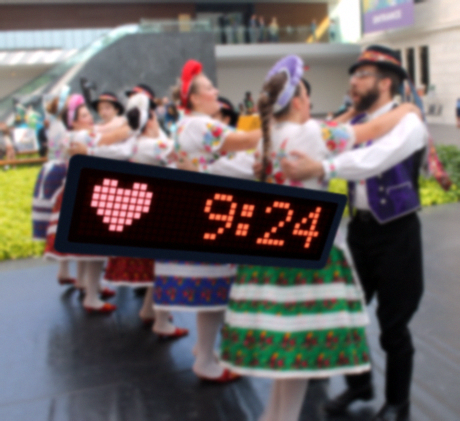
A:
9.24
